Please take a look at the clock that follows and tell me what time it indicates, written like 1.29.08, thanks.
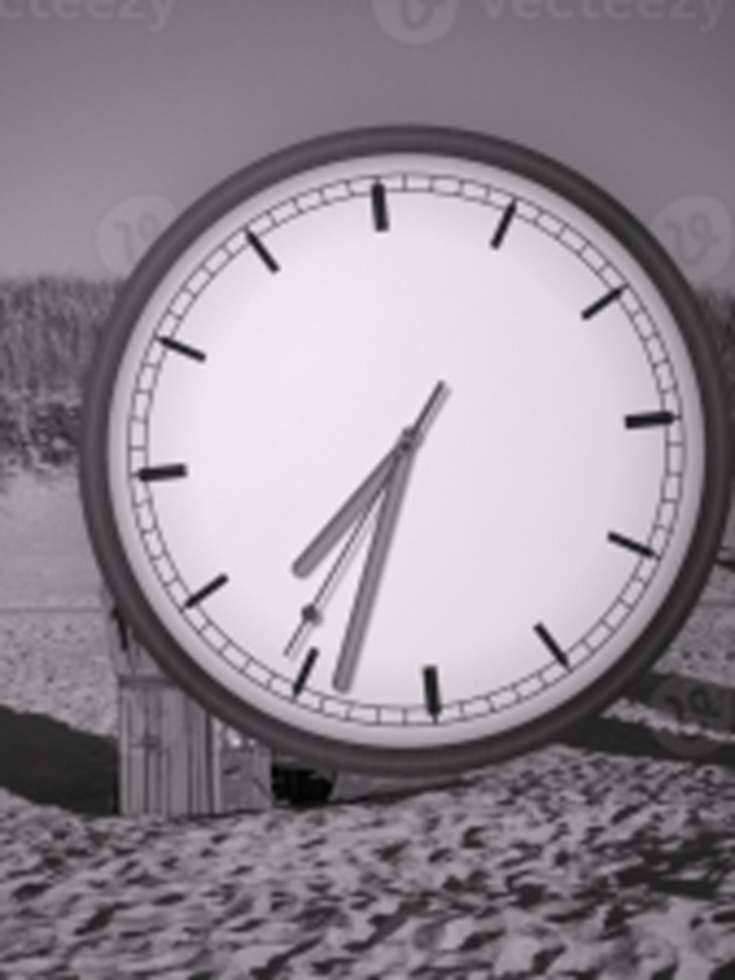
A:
7.33.36
